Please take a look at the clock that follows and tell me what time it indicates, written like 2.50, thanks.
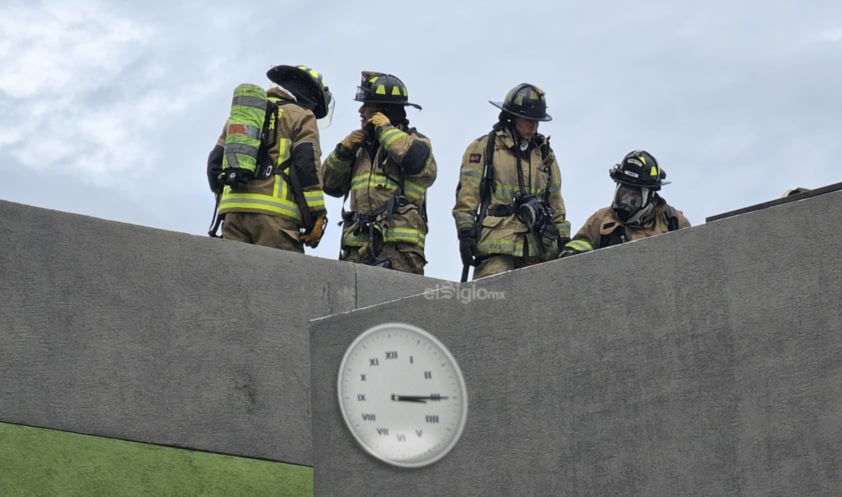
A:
3.15
